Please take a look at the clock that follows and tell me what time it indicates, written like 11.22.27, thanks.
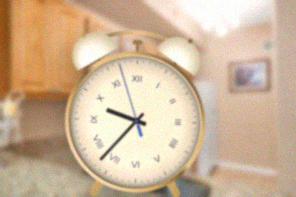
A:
9.36.57
